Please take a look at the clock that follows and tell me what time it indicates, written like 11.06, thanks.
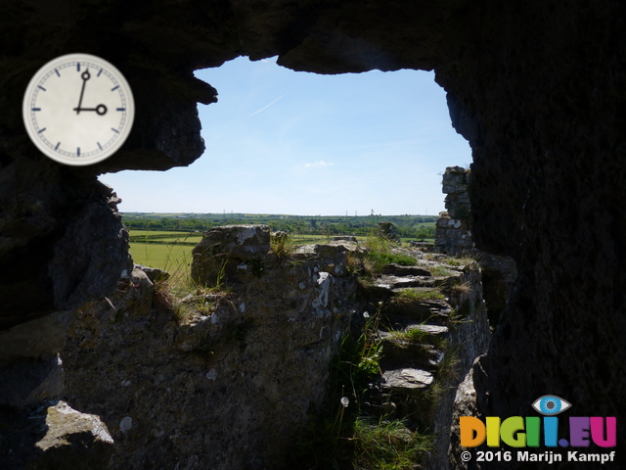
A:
3.02
